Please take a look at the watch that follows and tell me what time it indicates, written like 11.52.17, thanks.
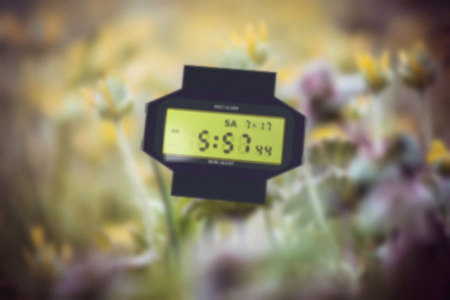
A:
5.57.44
